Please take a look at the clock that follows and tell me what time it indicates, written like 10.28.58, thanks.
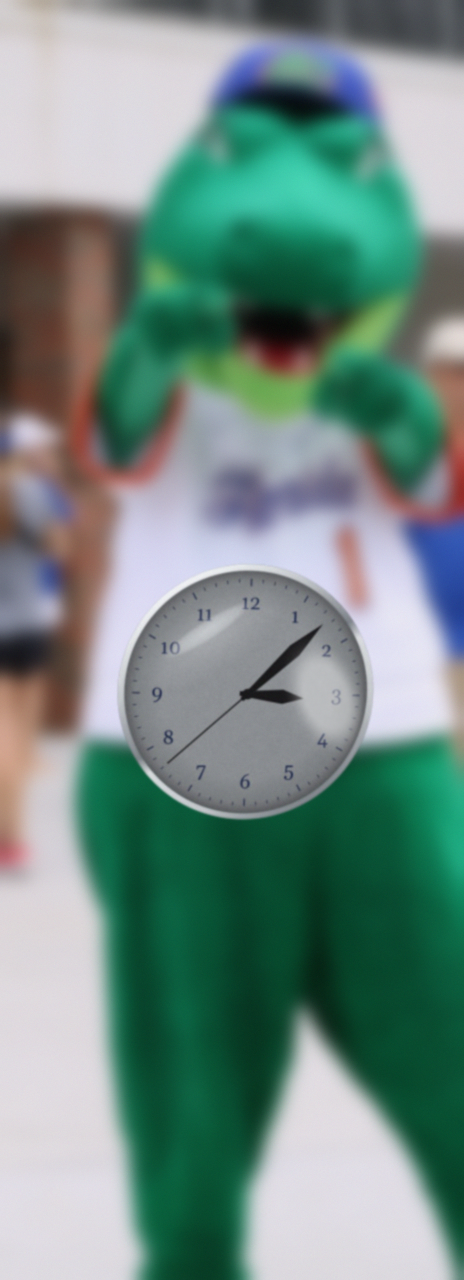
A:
3.07.38
